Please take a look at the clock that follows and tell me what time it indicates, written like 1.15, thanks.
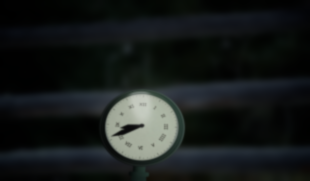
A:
8.41
